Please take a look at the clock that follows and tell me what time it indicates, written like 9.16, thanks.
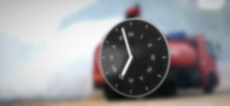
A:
6.57
